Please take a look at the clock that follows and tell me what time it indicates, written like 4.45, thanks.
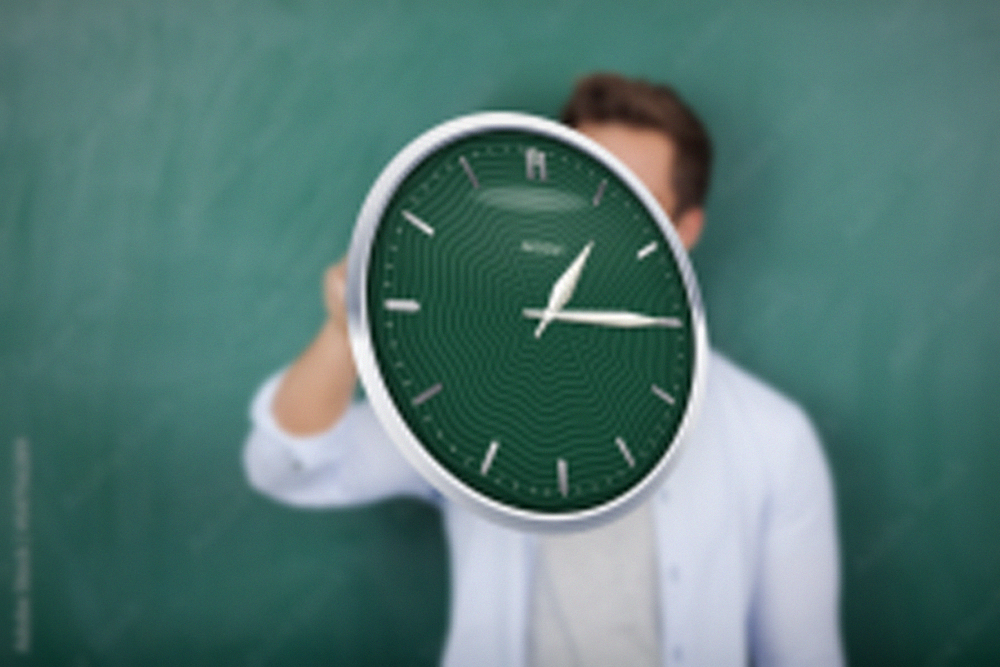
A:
1.15
